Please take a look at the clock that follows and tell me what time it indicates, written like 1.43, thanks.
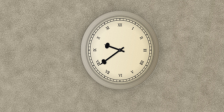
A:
9.39
